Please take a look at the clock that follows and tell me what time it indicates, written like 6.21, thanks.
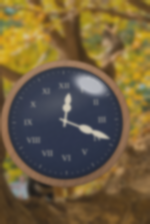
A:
12.19
